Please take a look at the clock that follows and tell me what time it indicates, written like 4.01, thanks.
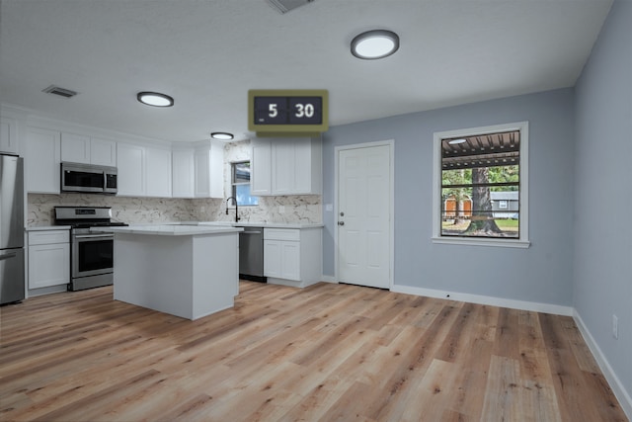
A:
5.30
